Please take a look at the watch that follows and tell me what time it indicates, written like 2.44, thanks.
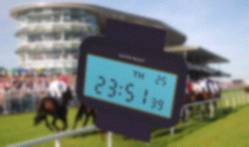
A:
23.51
